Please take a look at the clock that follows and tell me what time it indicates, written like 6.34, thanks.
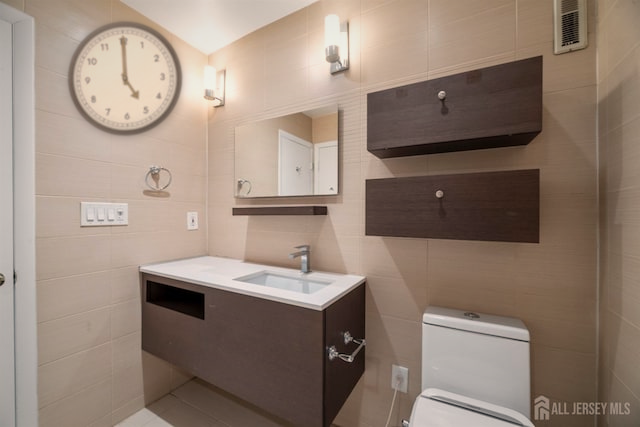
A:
5.00
